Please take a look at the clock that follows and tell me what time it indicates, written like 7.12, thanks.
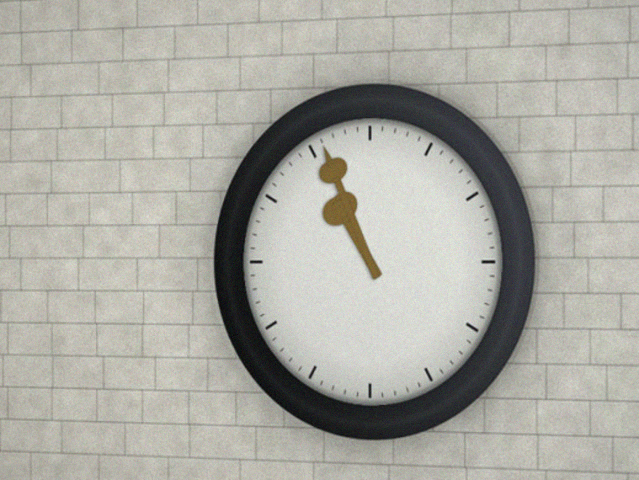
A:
10.56
